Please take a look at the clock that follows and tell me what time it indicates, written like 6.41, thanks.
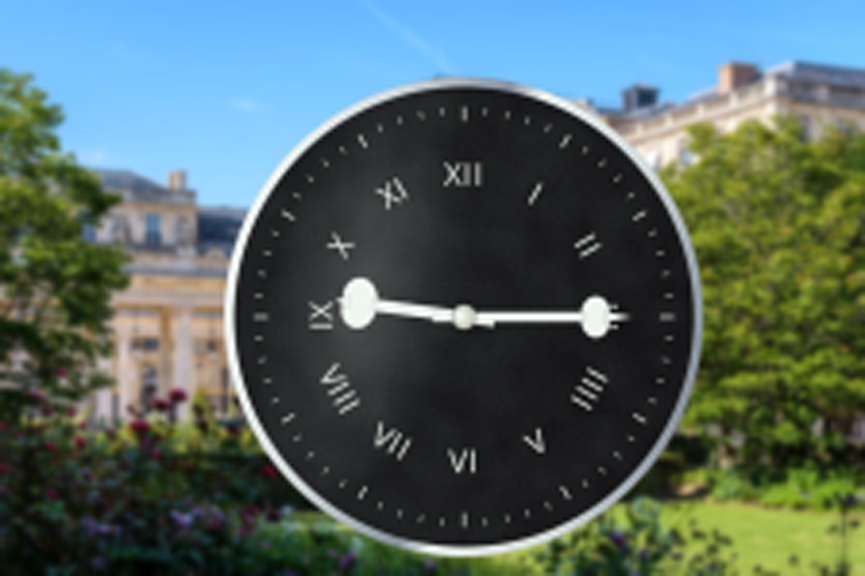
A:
9.15
